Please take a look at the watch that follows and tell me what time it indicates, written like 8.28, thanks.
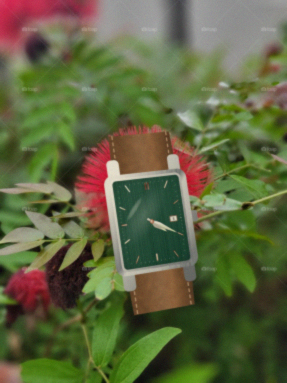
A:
4.20
